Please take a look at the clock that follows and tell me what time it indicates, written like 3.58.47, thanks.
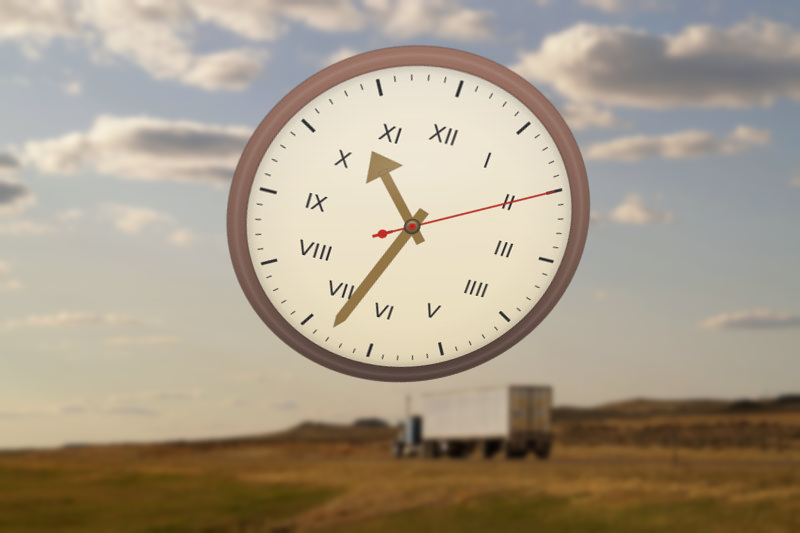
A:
10.33.10
